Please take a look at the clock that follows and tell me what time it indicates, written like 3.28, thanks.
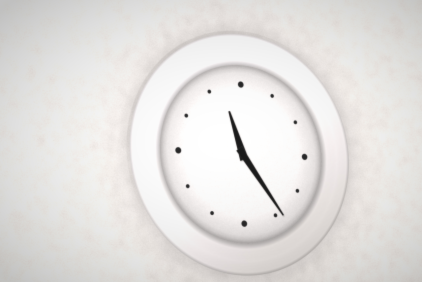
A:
11.24
